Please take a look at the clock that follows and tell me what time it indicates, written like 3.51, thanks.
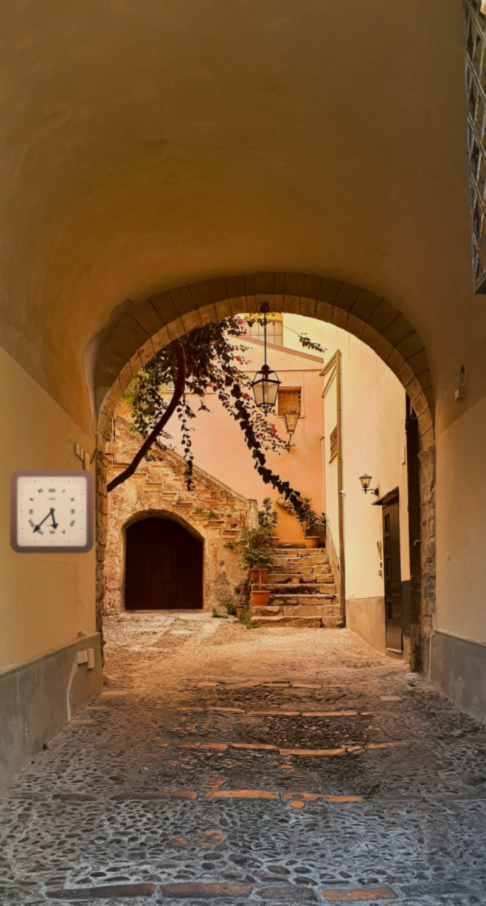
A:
5.37
